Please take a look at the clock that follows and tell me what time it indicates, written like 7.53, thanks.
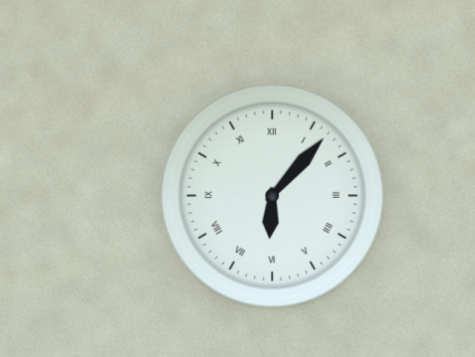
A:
6.07
